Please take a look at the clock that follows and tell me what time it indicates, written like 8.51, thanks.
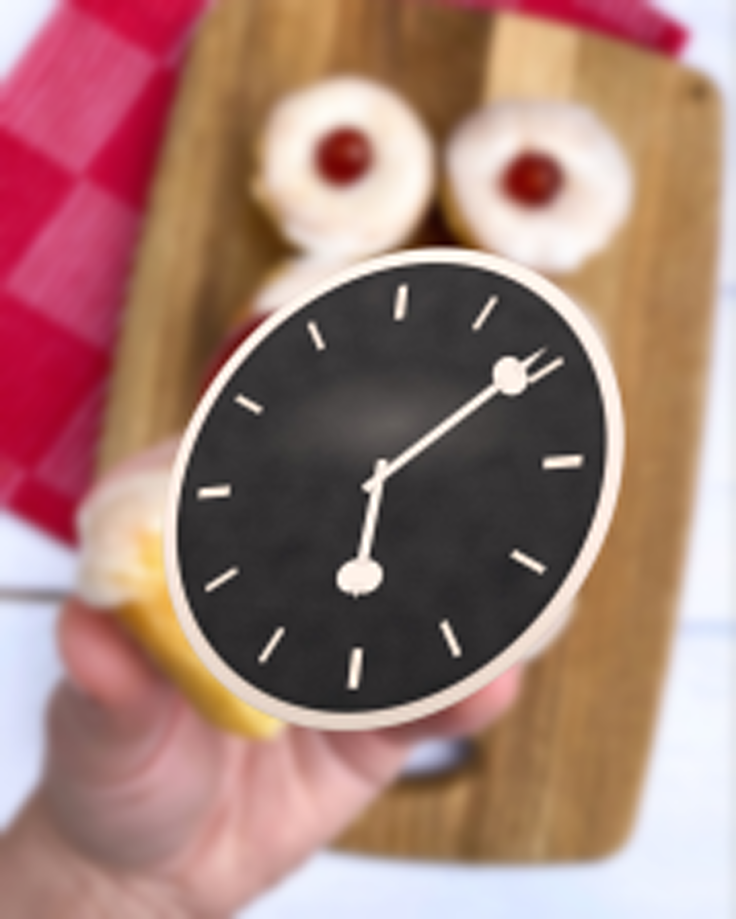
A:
6.09
